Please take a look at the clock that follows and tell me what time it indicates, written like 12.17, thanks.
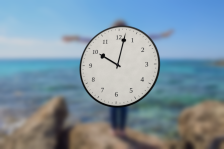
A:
10.02
